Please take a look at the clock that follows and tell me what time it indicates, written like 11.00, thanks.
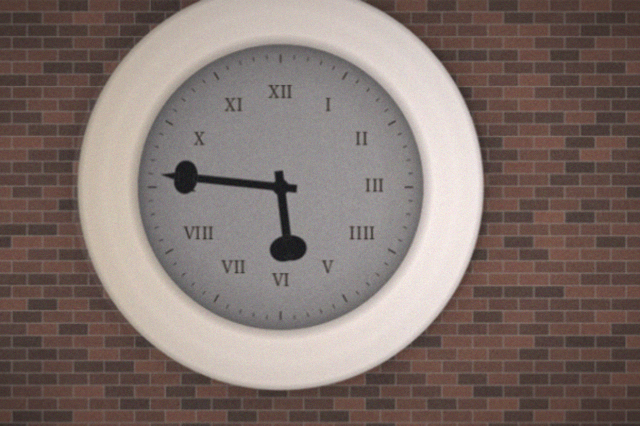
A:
5.46
